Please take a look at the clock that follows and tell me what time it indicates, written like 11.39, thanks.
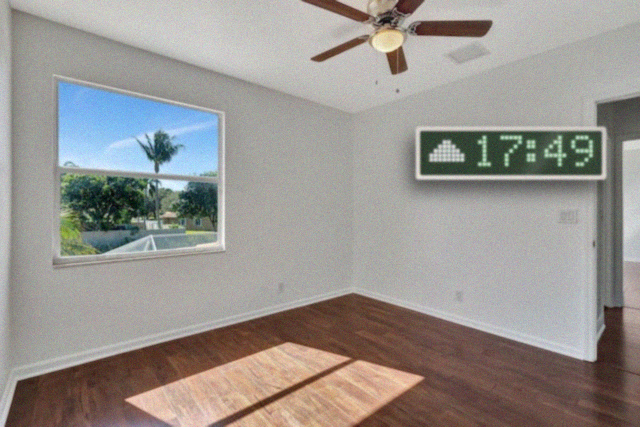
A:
17.49
